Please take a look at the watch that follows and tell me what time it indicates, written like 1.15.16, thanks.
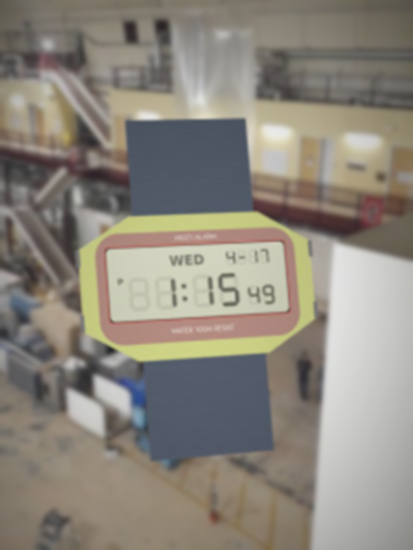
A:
1.15.49
